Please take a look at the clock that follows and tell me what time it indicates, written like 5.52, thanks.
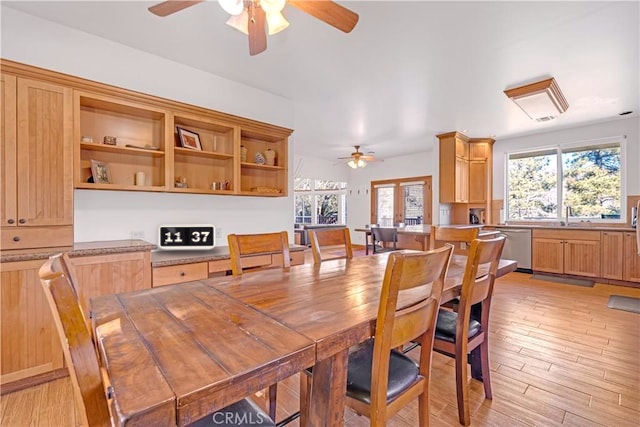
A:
11.37
